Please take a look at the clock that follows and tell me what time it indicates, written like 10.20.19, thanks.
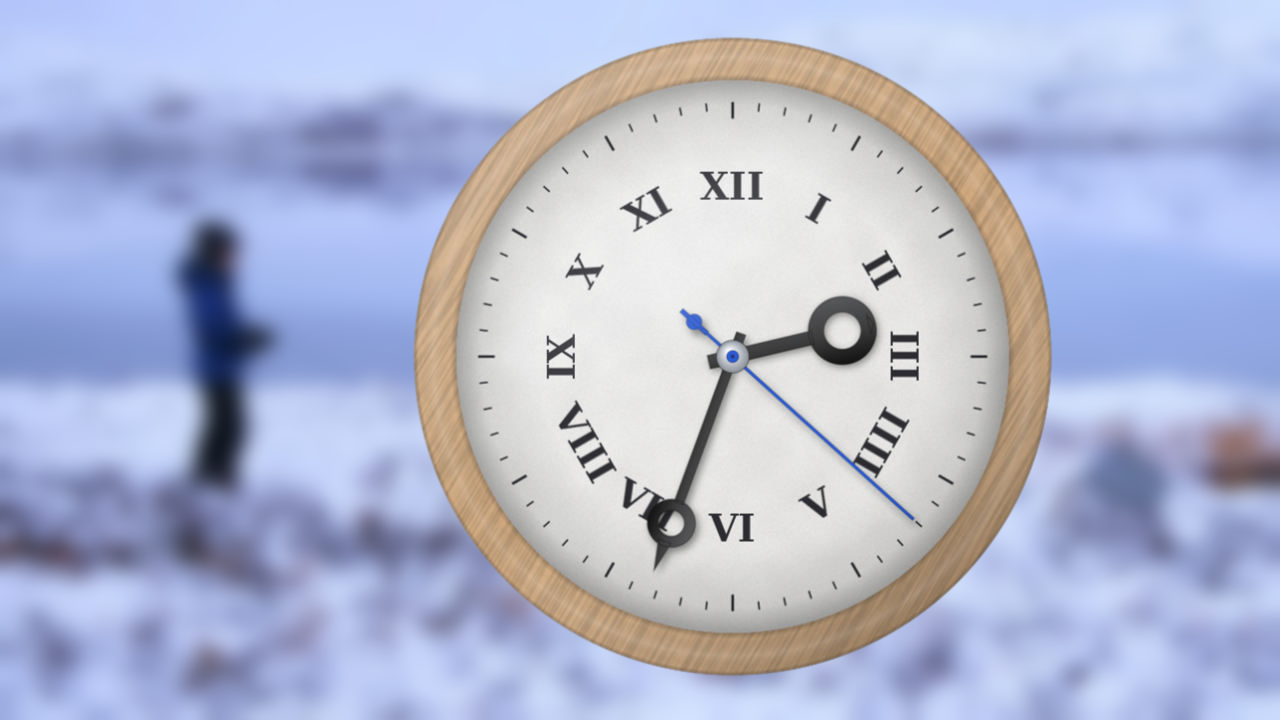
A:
2.33.22
